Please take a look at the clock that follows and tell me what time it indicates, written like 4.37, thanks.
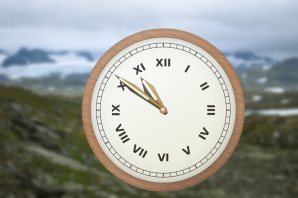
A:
10.51
